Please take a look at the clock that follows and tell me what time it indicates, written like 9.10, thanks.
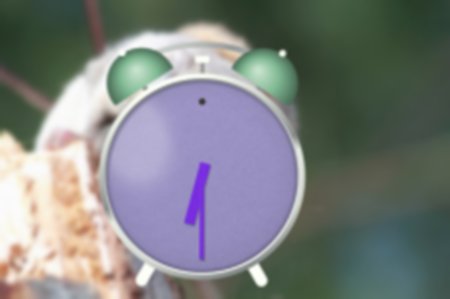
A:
6.30
